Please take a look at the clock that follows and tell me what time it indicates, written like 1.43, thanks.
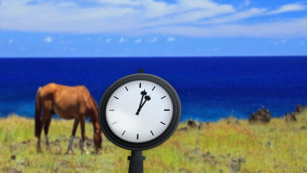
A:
1.02
